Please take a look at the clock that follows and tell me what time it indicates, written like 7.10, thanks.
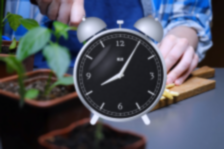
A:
8.05
